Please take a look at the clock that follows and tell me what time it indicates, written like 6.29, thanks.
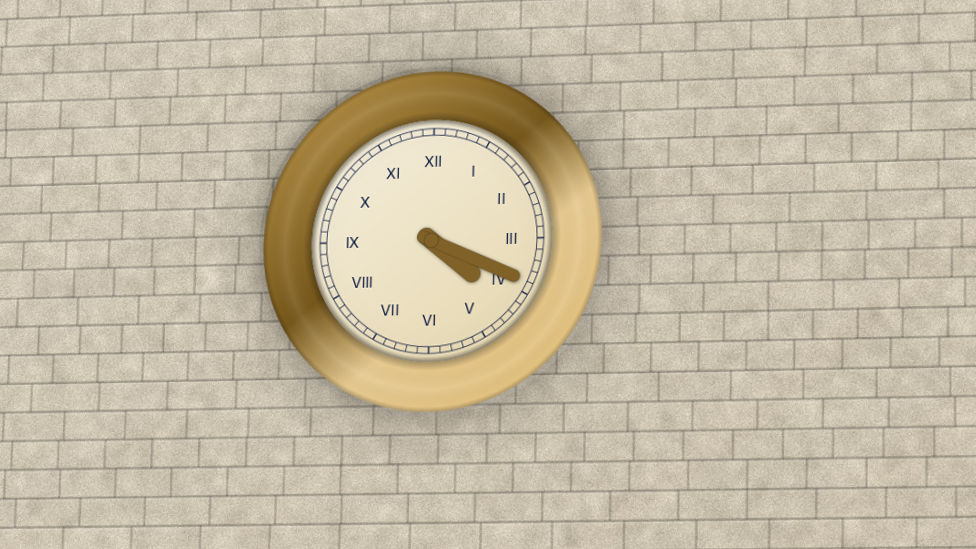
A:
4.19
